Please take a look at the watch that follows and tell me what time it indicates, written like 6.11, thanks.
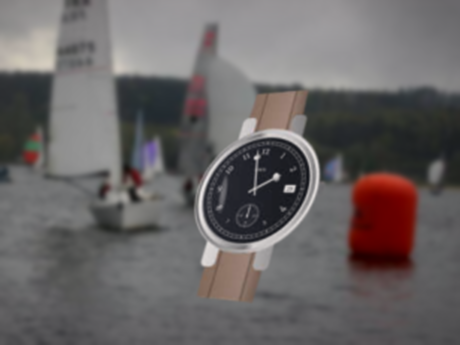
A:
1.58
